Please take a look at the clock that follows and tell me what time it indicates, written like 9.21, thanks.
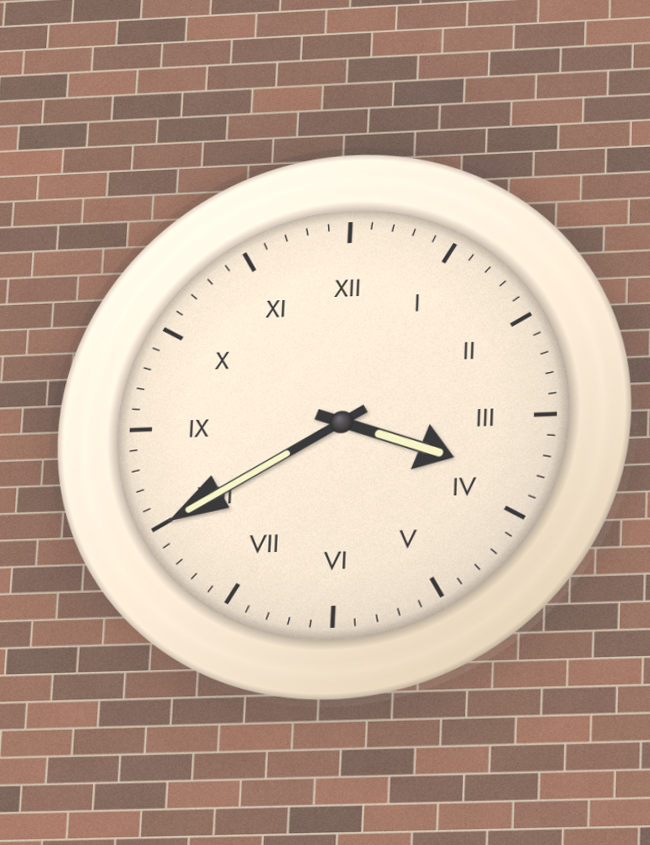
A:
3.40
